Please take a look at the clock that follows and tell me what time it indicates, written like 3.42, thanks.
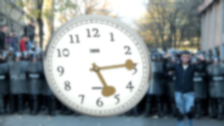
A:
5.14
